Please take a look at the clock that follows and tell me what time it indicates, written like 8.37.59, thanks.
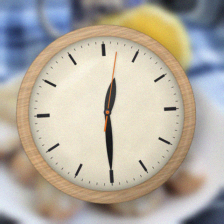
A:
12.30.02
